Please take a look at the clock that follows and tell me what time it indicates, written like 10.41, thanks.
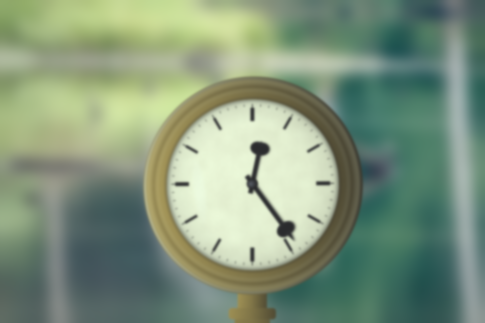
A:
12.24
